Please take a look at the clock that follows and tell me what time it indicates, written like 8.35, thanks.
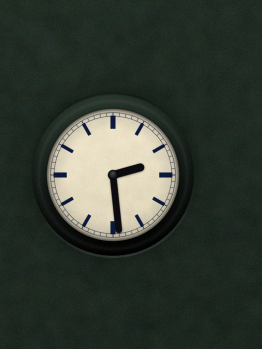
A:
2.29
